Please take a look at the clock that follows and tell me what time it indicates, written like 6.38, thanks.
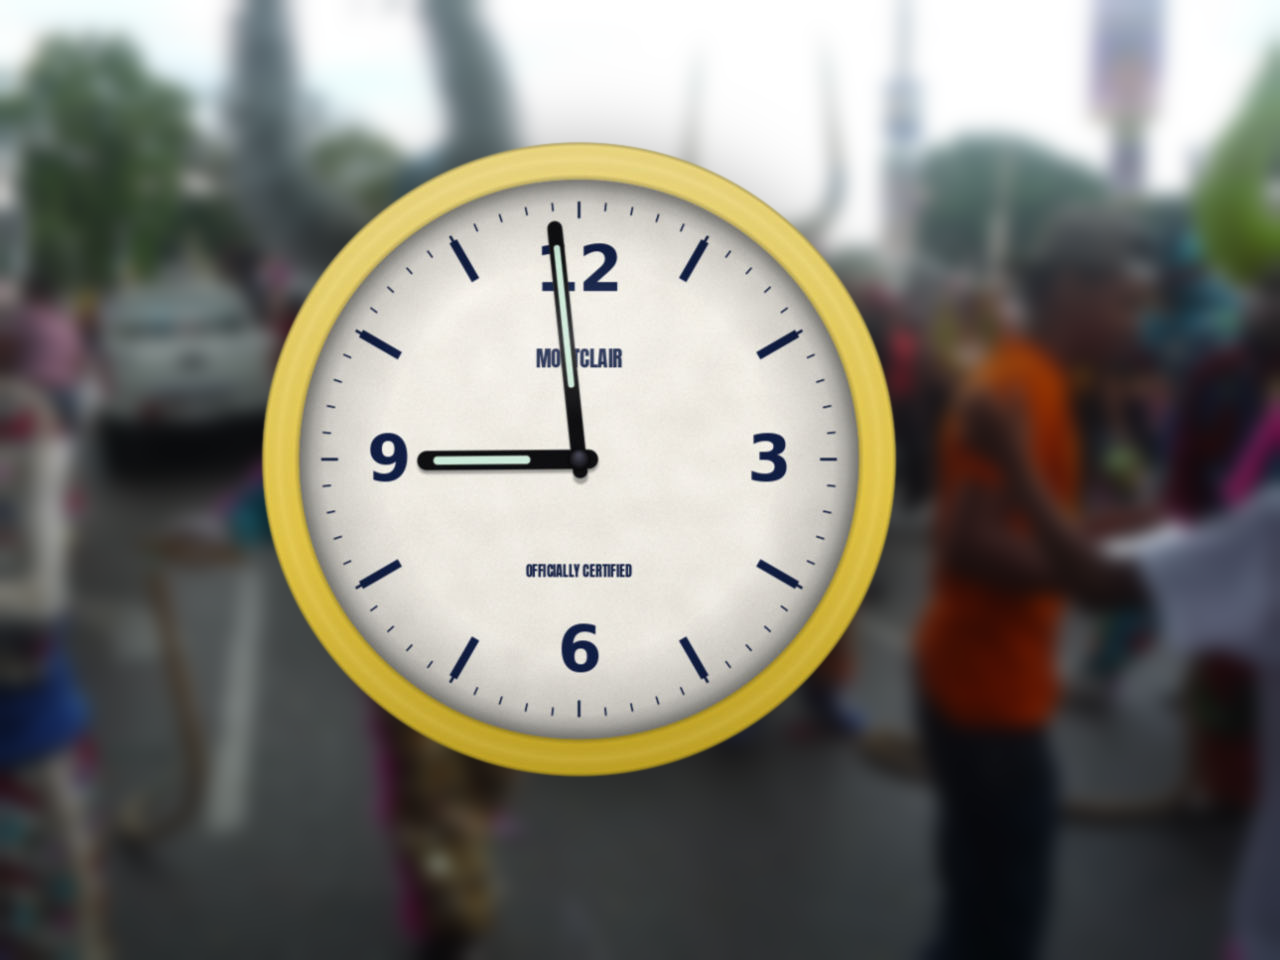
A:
8.59
